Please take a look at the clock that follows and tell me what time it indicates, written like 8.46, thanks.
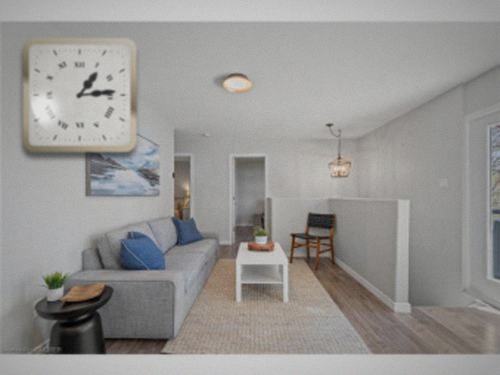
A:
1.14
